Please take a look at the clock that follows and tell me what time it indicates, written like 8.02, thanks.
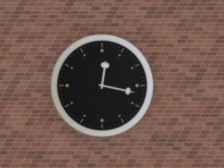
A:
12.17
